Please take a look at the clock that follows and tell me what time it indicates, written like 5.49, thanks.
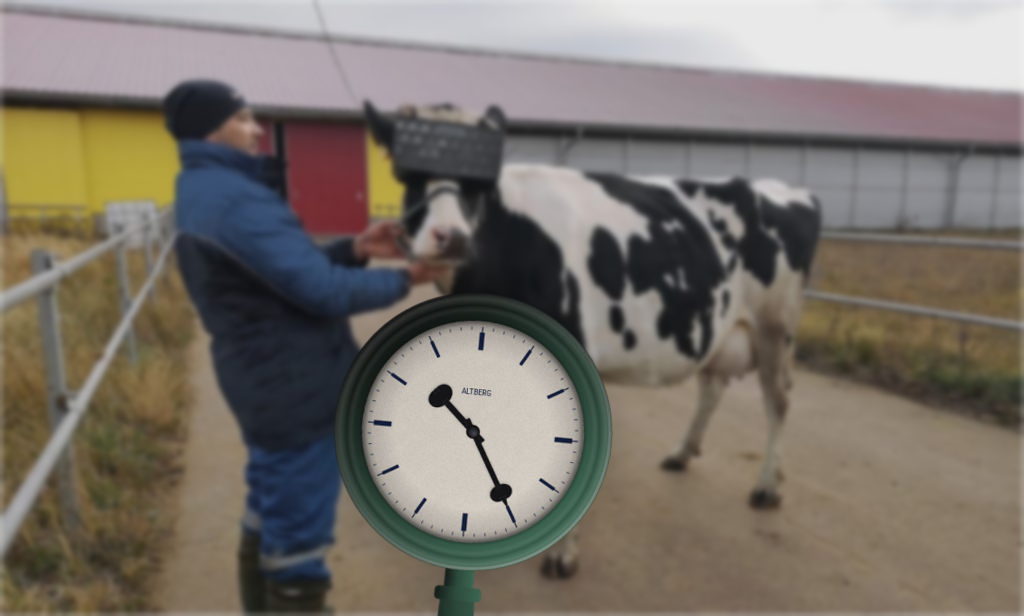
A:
10.25
